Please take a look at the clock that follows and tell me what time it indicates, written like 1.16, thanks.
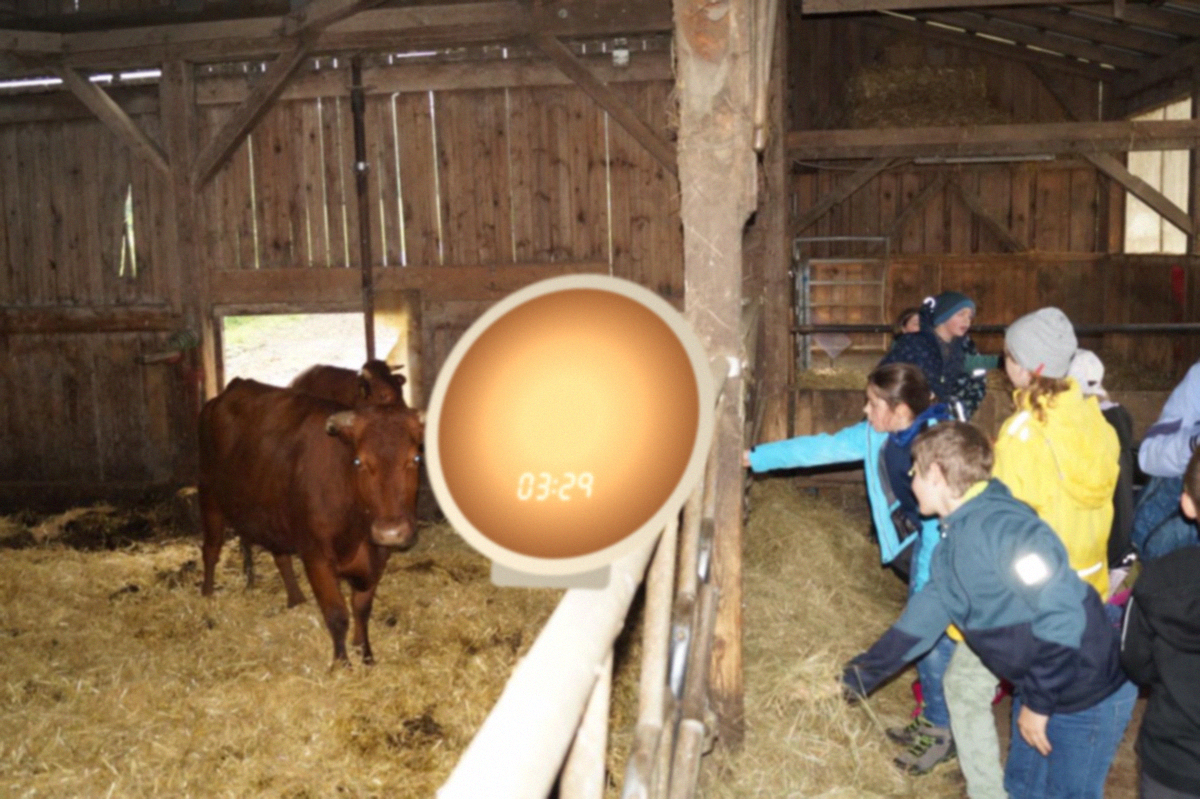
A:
3.29
